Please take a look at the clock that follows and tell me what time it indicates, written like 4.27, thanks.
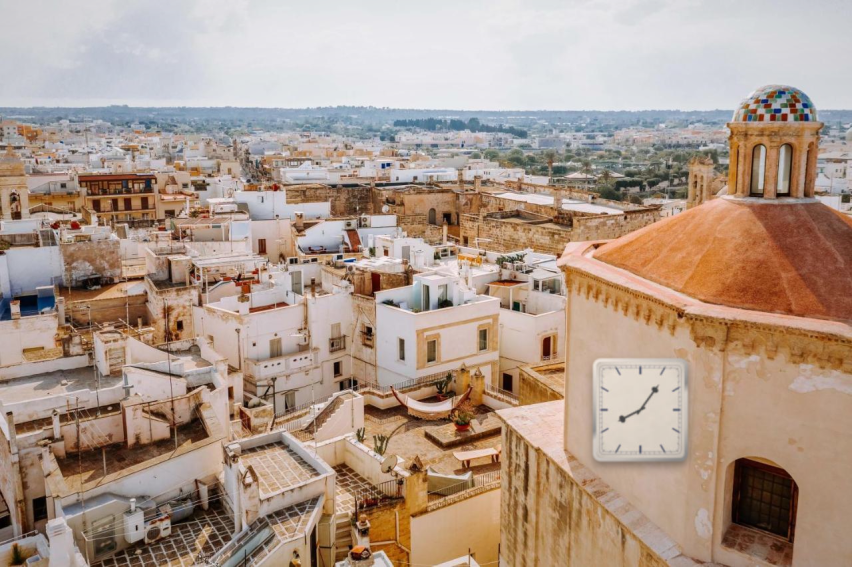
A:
8.06
